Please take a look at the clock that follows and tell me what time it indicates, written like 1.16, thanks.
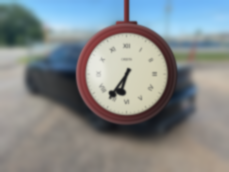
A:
6.36
